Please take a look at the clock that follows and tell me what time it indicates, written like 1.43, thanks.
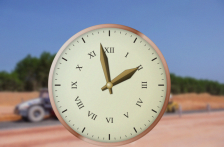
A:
1.58
